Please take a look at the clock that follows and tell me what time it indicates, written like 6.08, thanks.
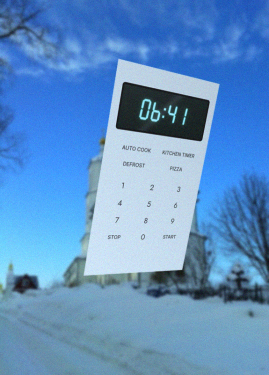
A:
6.41
